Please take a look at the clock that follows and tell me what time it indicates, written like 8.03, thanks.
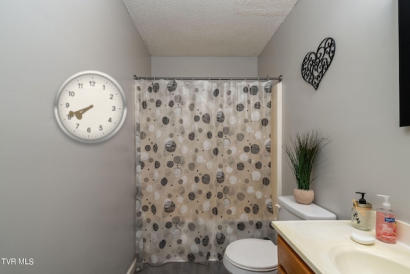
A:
7.41
